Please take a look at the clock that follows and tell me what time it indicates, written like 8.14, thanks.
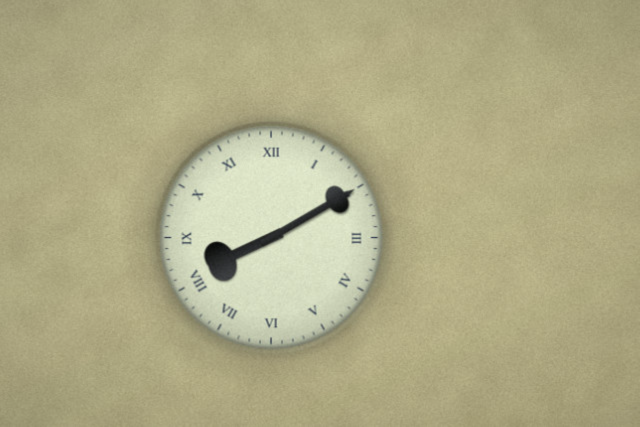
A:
8.10
